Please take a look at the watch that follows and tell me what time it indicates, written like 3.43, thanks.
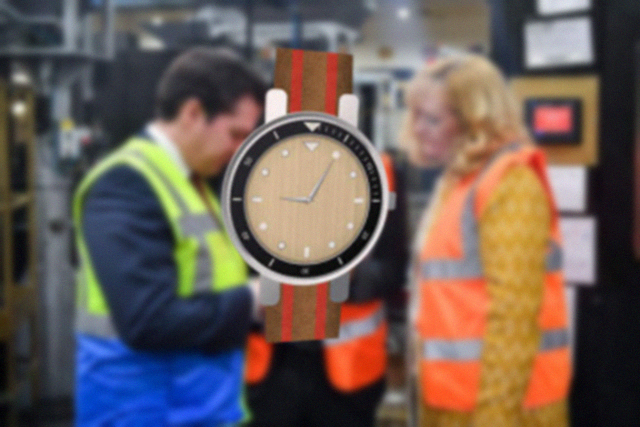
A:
9.05
